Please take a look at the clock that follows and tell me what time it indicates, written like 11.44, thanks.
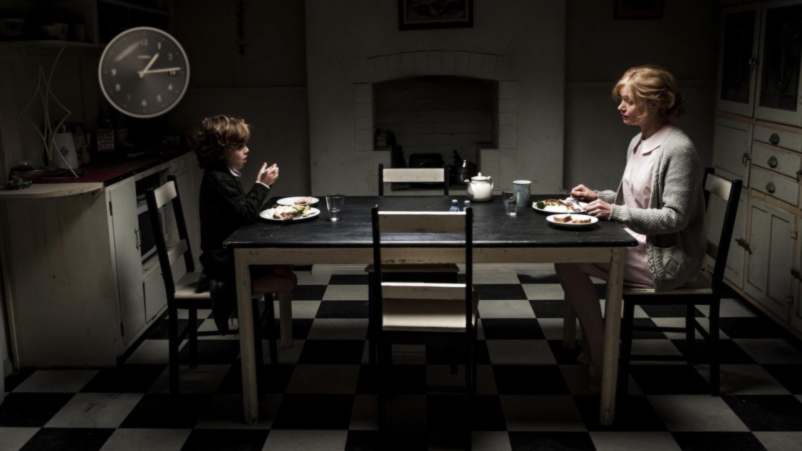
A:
1.14
